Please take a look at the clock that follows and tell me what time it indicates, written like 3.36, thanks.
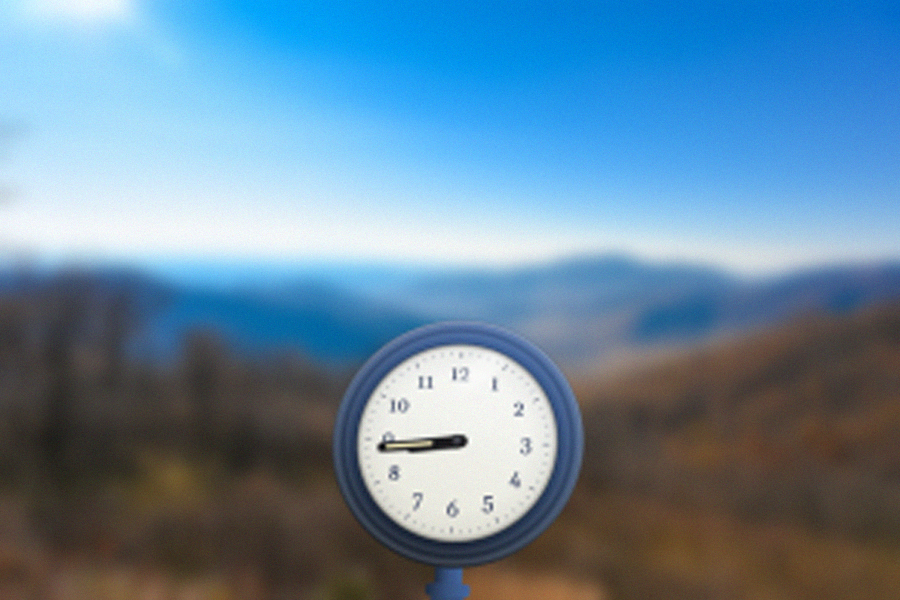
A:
8.44
